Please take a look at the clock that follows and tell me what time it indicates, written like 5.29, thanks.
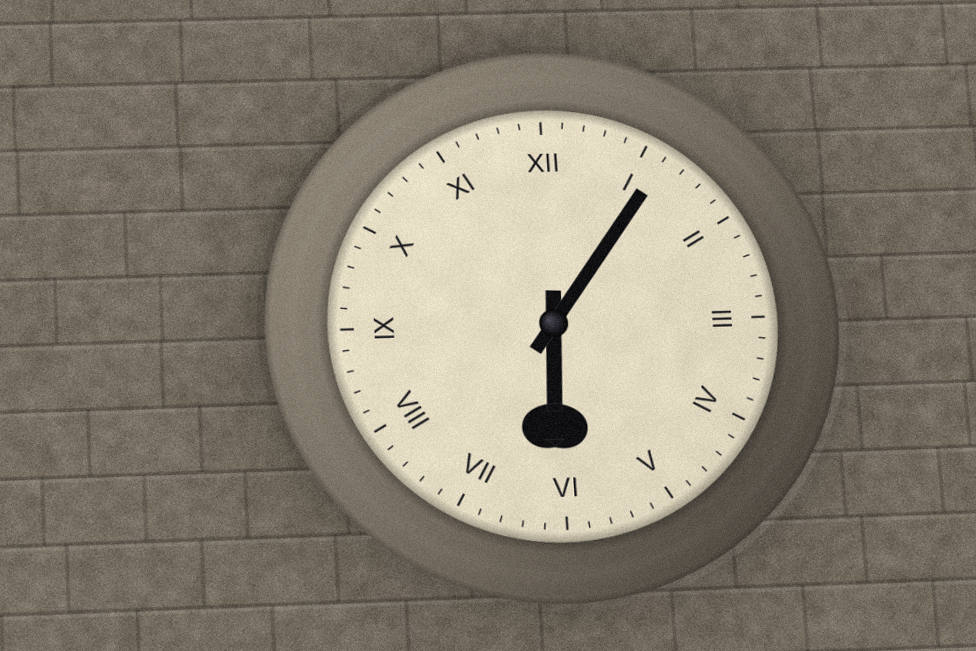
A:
6.06
